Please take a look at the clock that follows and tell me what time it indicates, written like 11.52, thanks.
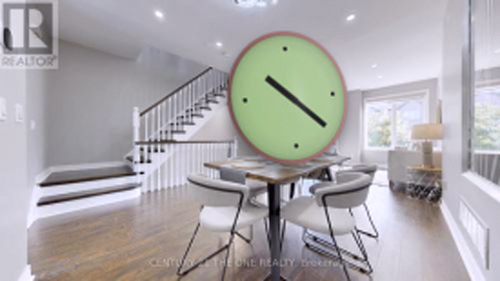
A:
10.22
